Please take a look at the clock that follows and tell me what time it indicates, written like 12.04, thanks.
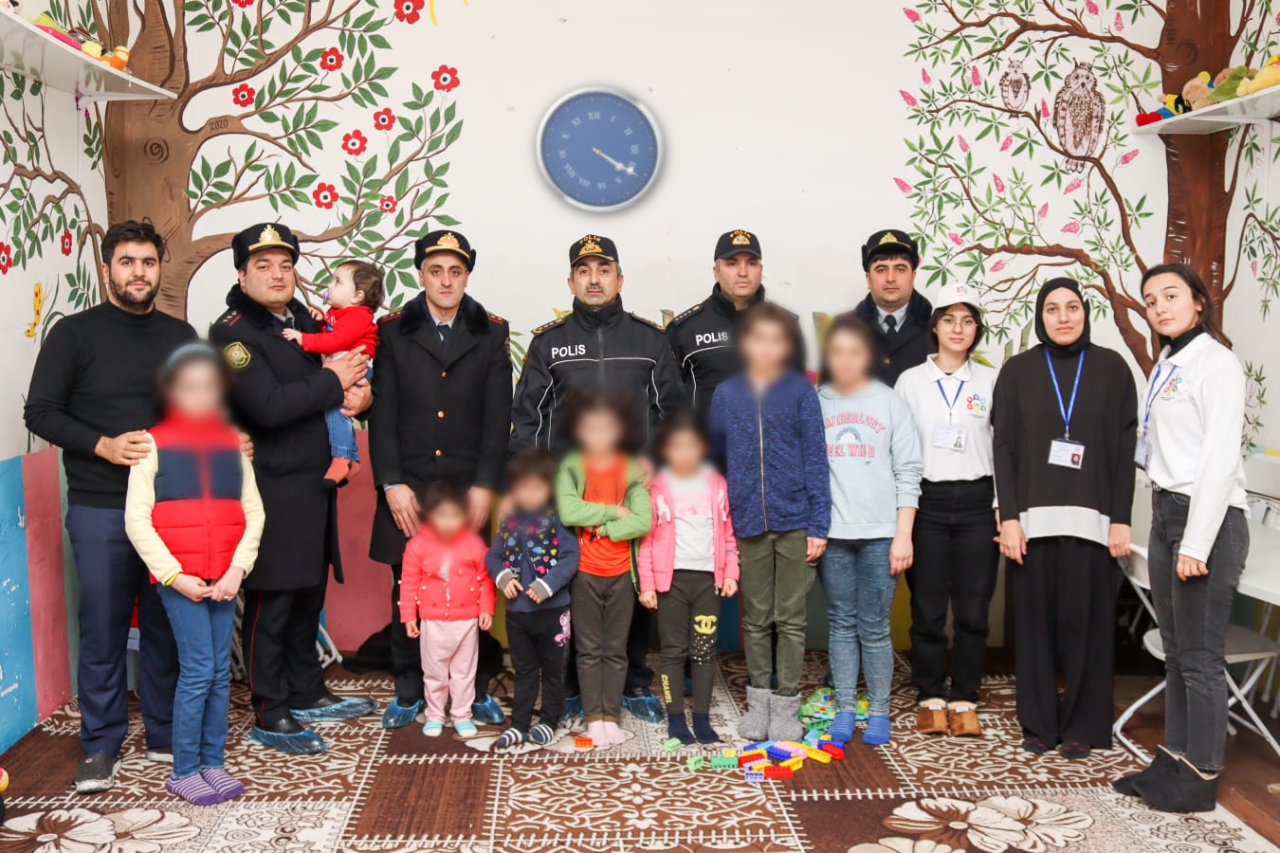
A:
4.21
